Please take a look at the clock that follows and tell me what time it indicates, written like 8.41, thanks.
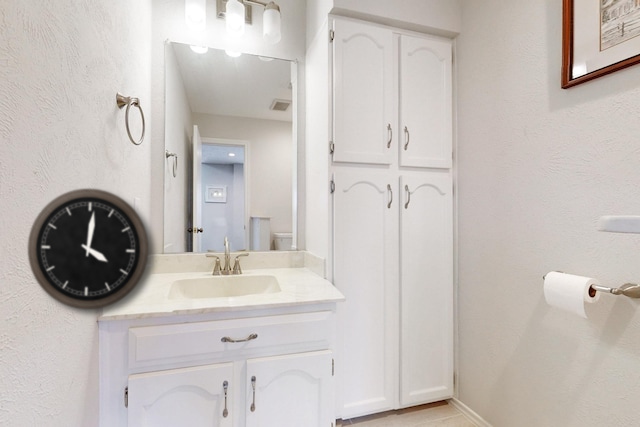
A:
4.01
